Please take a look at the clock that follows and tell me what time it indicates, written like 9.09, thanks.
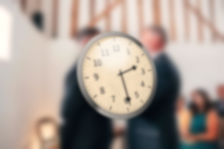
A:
2.29
